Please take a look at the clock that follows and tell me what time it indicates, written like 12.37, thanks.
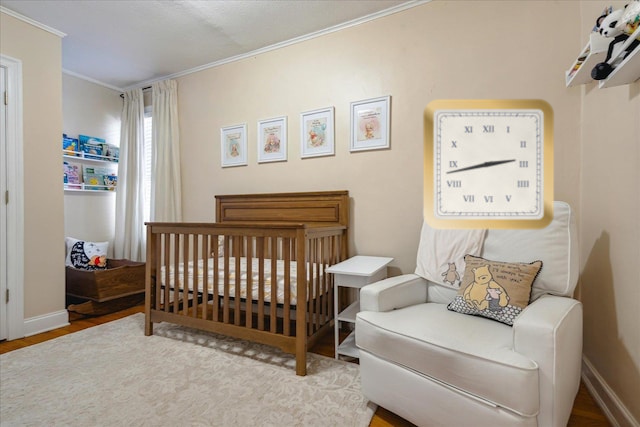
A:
2.43
